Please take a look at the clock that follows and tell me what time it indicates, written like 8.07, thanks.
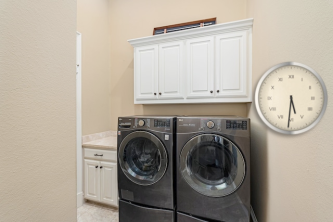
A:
5.31
